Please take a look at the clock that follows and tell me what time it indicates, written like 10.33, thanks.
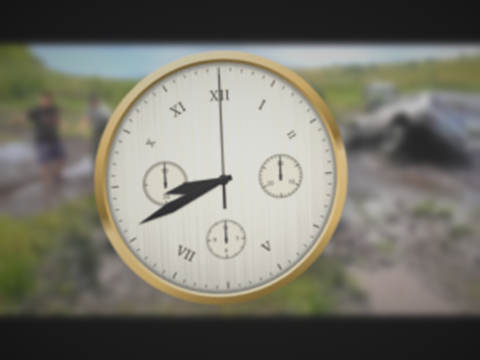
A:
8.41
